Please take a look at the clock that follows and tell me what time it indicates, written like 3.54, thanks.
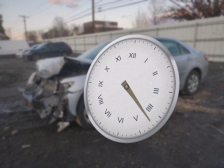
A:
4.22
